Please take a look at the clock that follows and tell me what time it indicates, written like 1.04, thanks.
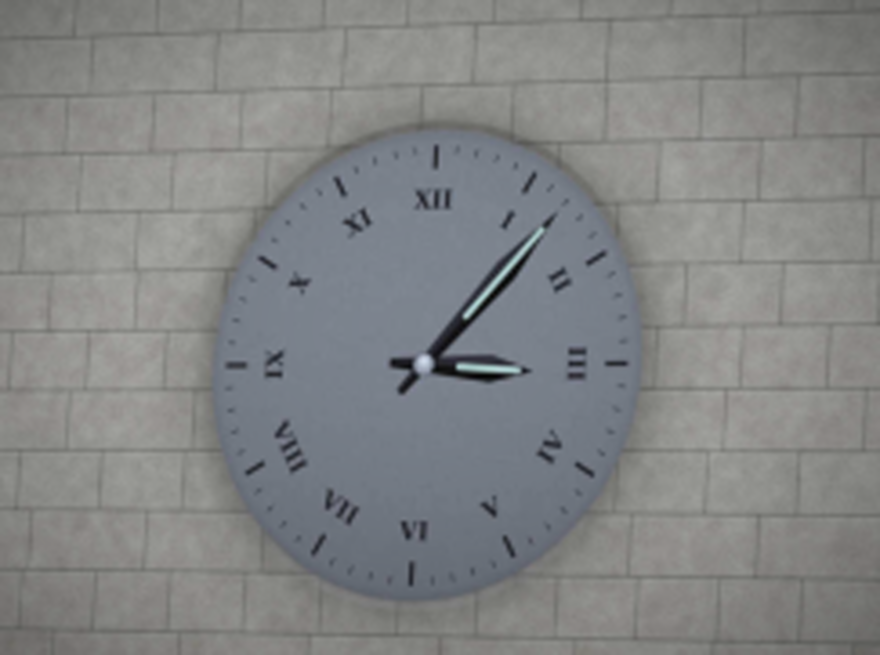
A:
3.07
